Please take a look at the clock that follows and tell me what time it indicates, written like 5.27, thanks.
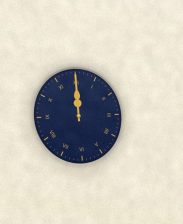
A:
12.00
